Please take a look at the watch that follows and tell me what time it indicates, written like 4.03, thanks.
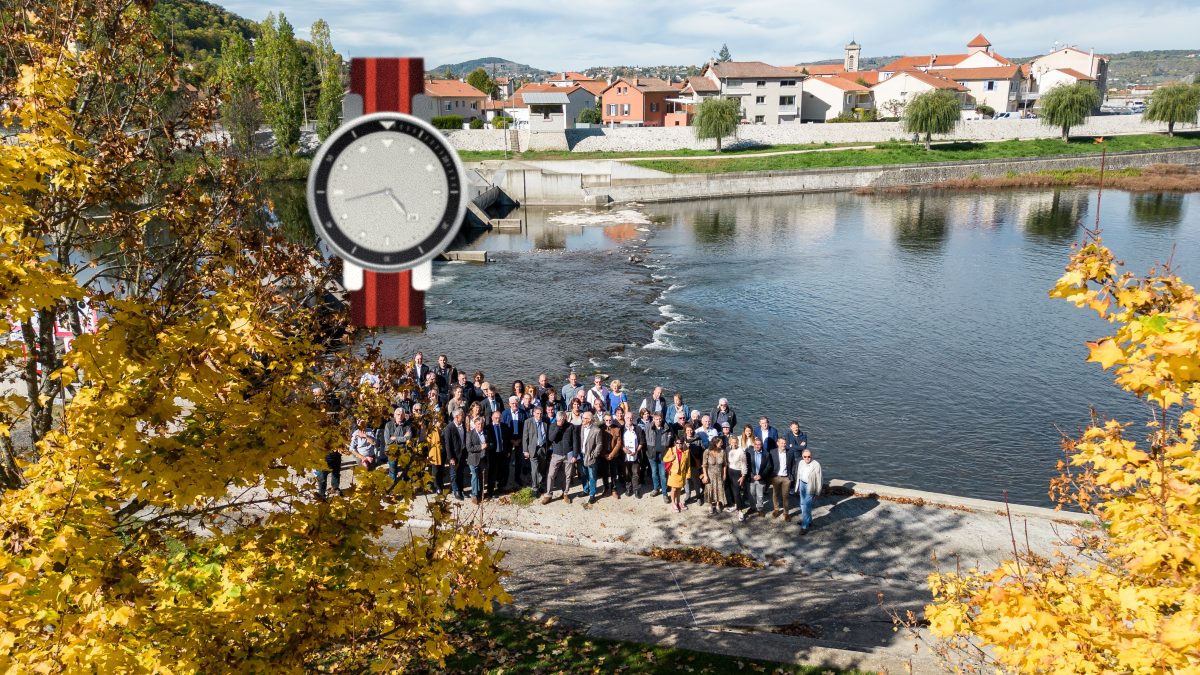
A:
4.43
